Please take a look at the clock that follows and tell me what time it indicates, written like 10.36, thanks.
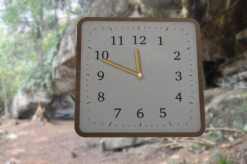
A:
11.49
